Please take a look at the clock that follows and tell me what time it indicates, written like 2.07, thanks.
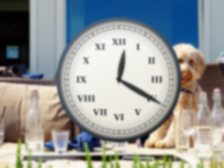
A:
12.20
